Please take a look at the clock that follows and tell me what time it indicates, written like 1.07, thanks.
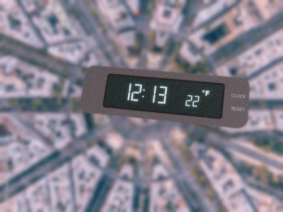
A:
12.13
